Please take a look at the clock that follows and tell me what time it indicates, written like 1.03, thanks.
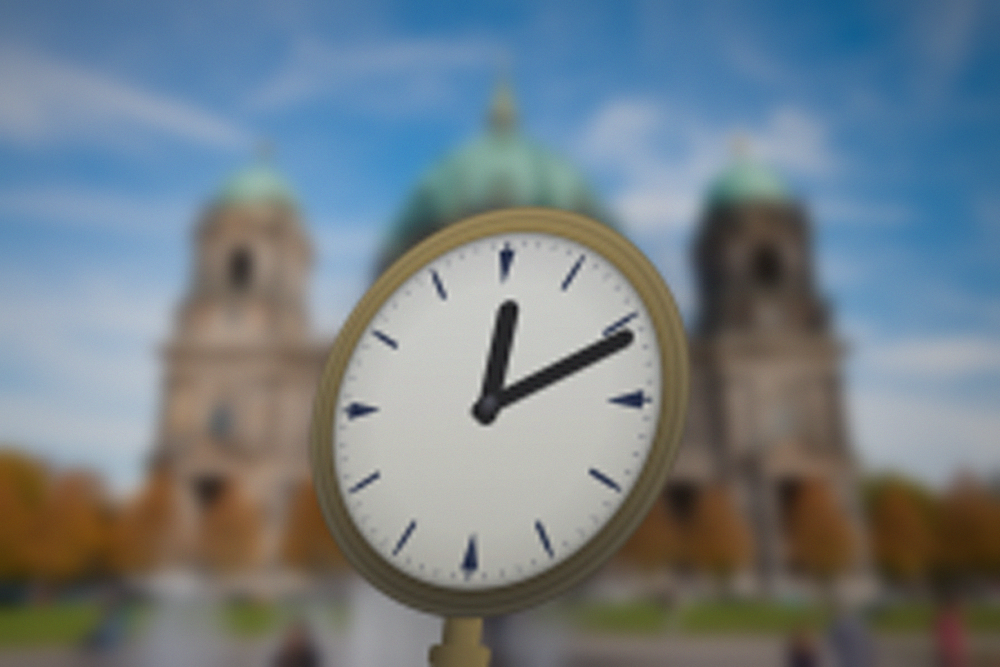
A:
12.11
